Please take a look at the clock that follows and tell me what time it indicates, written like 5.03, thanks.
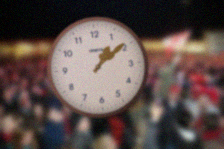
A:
1.09
